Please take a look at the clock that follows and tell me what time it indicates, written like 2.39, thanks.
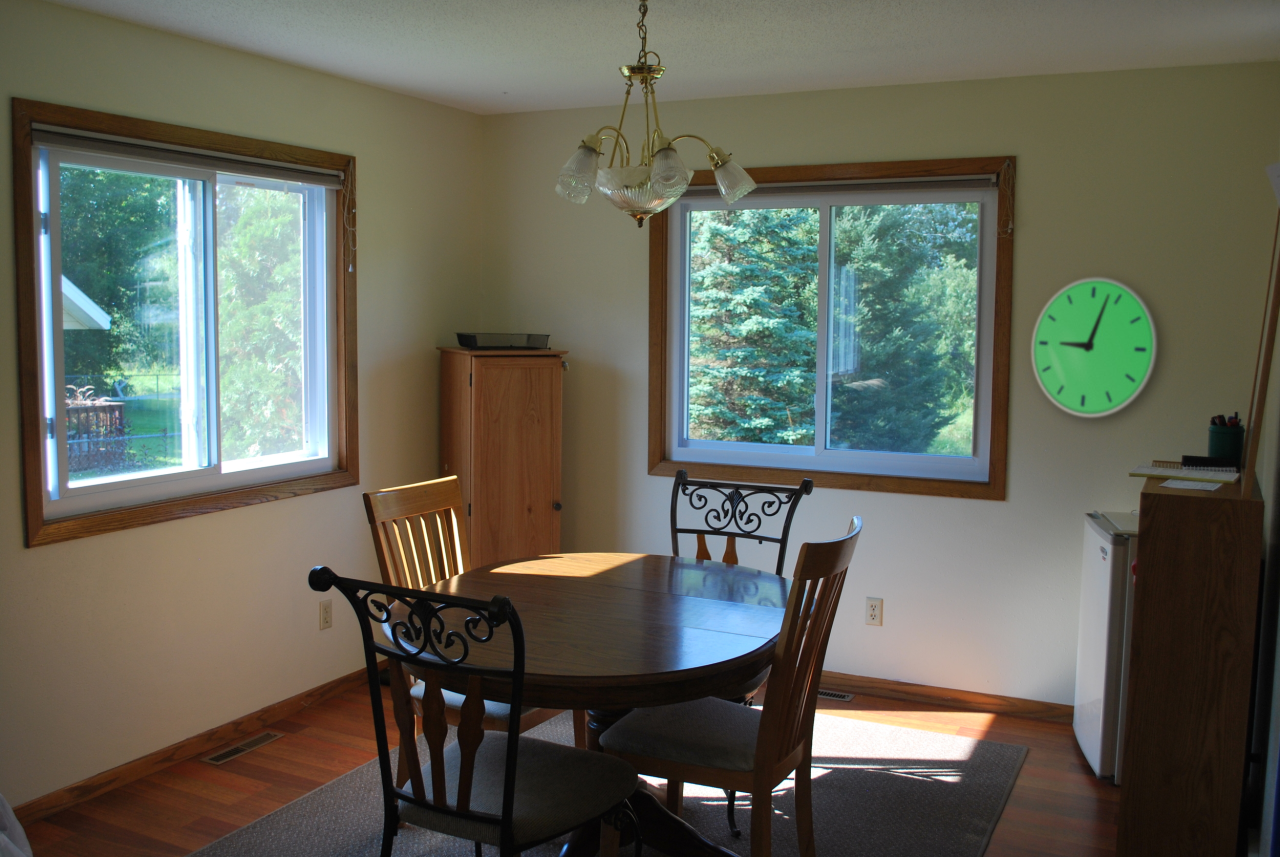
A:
9.03
